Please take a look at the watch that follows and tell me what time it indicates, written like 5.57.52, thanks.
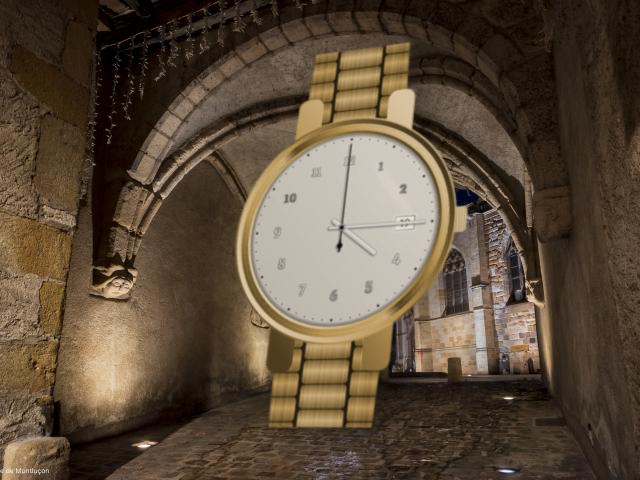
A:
4.15.00
